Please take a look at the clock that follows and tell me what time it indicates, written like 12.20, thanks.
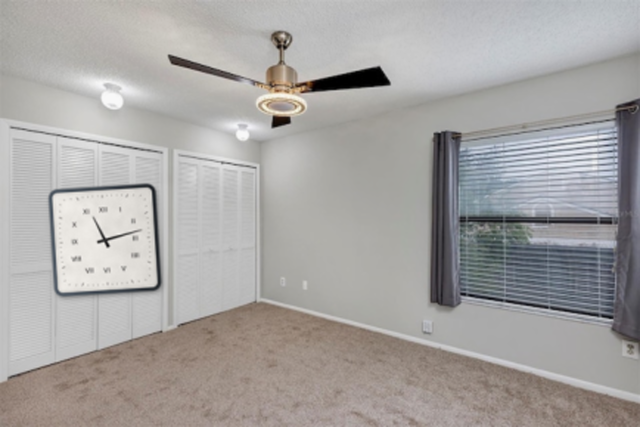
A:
11.13
